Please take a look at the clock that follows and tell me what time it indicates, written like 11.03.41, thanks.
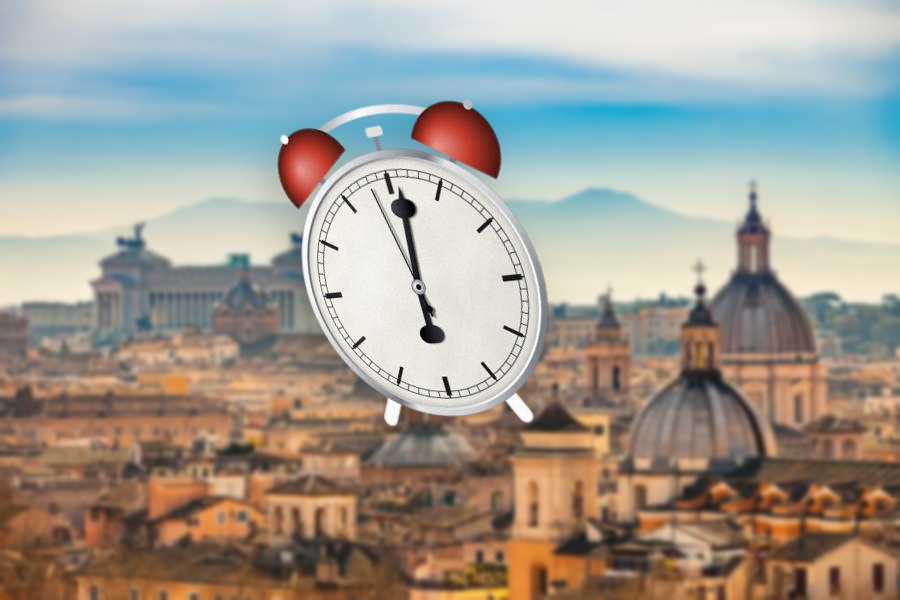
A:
6.00.58
